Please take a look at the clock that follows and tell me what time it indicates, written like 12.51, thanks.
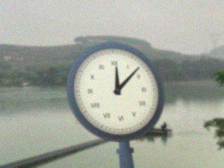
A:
12.08
